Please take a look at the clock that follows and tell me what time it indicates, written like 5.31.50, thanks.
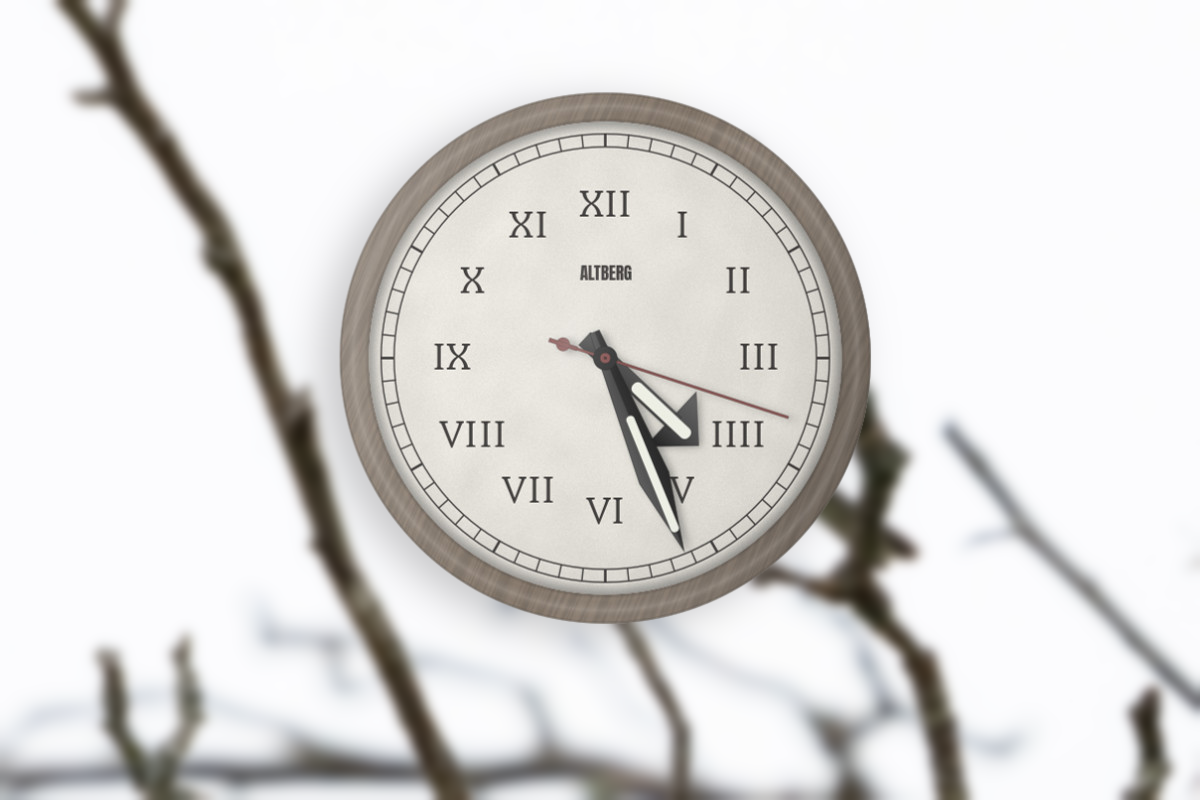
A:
4.26.18
